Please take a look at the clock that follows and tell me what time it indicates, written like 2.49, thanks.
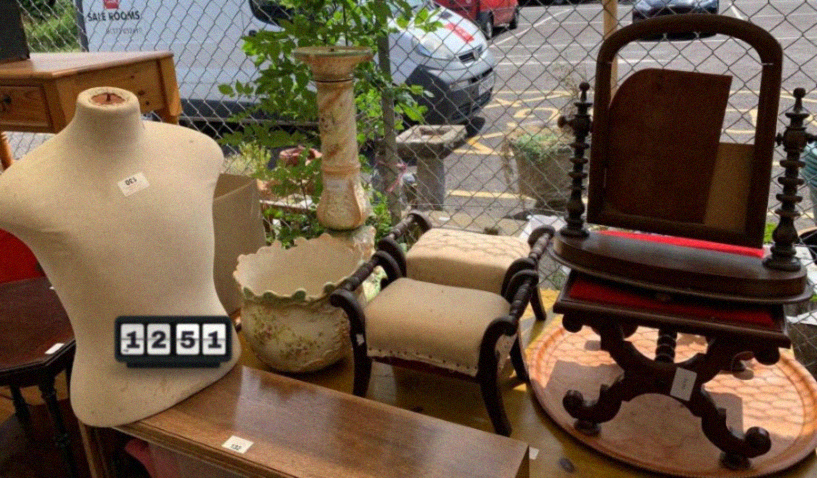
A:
12.51
